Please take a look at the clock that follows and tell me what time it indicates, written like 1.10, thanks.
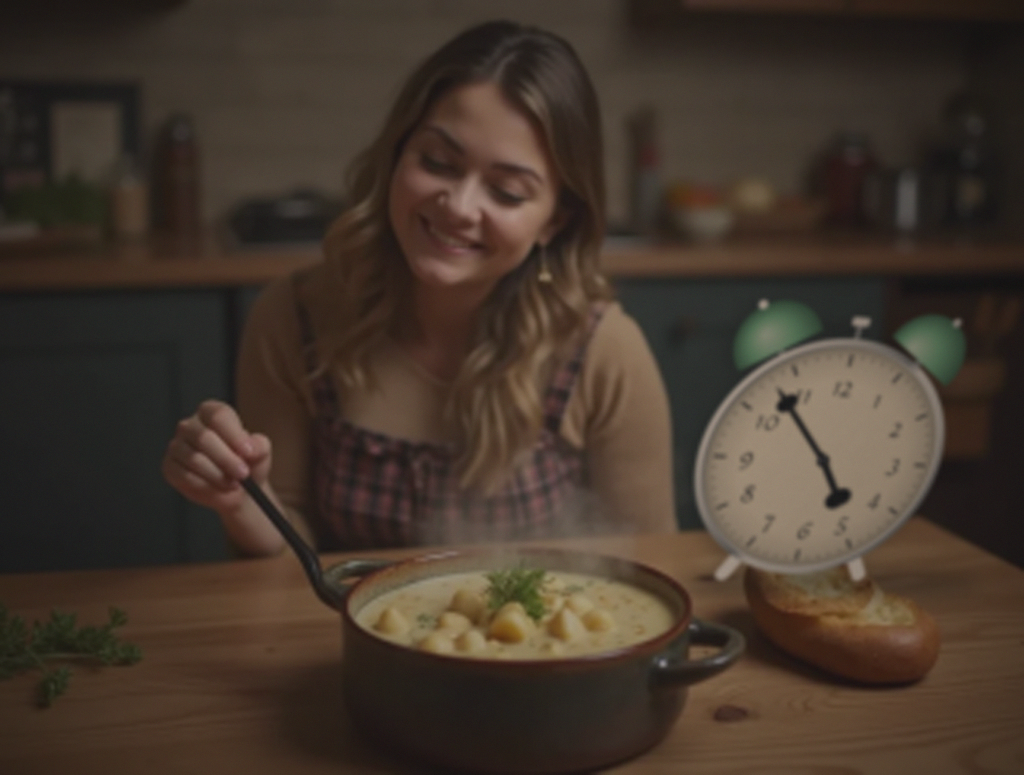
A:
4.53
